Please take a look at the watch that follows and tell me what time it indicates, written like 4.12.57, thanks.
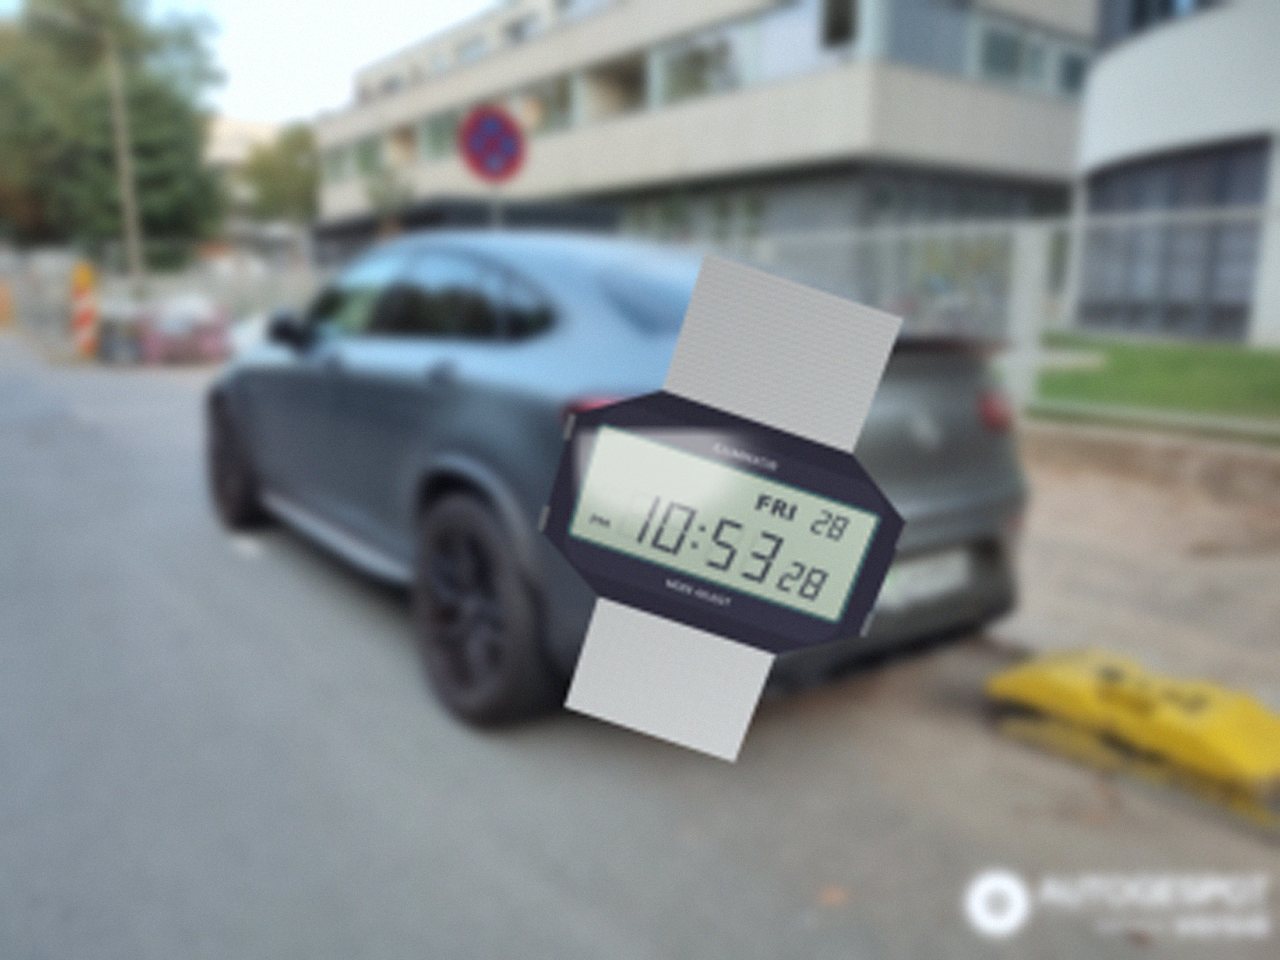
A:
10.53.28
